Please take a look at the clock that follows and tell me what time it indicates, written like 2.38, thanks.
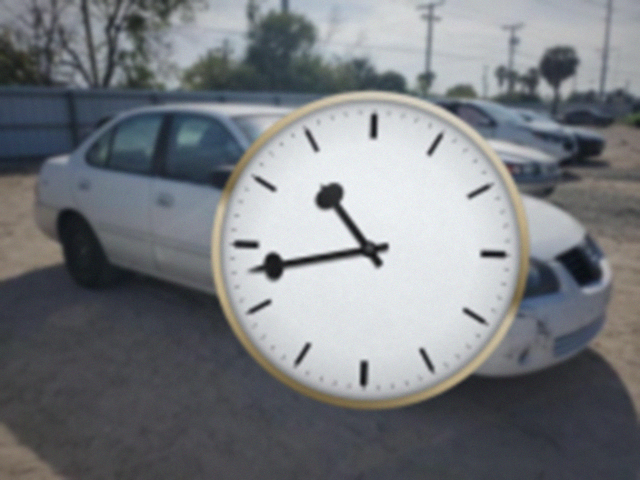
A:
10.43
